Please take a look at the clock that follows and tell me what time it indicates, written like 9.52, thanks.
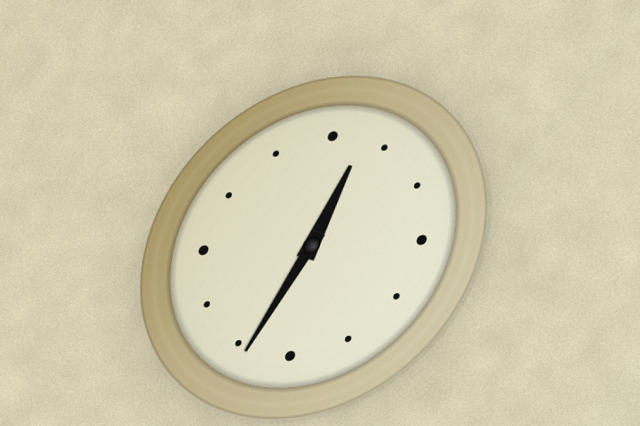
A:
12.34
